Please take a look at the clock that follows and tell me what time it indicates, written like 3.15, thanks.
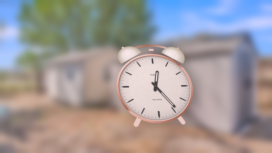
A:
12.24
